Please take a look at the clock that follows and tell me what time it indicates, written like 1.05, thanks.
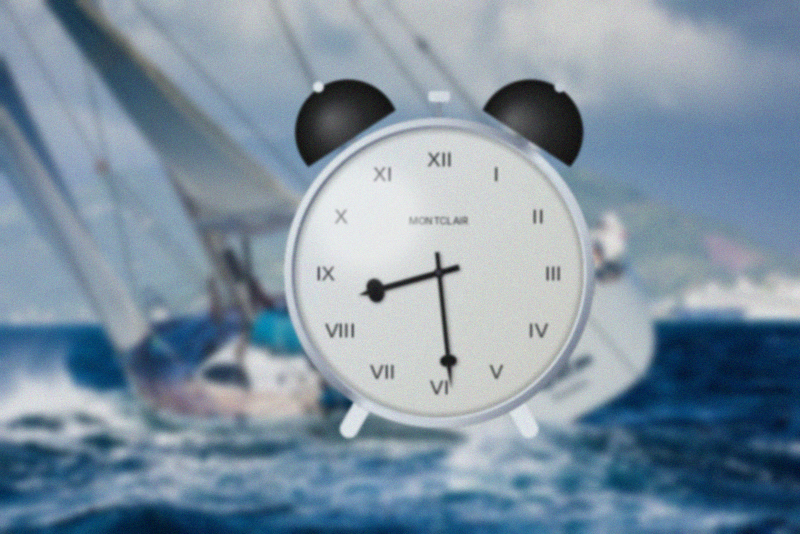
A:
8.29
